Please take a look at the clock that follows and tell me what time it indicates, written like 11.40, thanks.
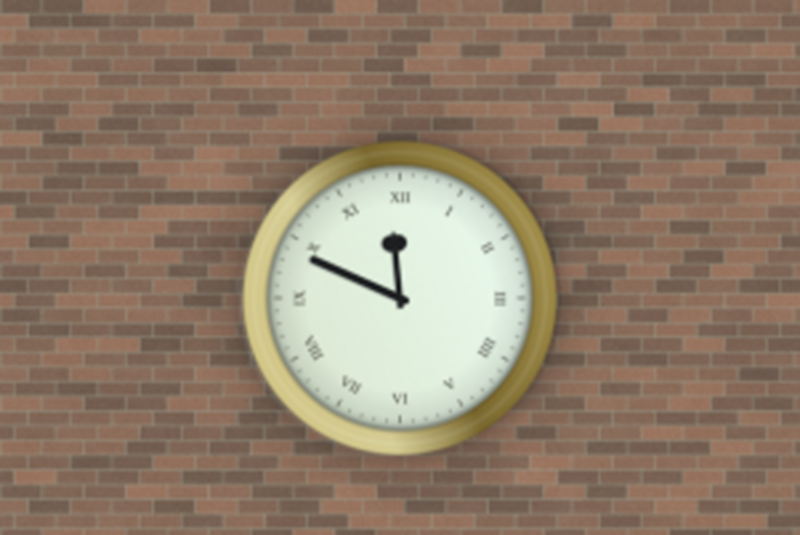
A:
11.49
